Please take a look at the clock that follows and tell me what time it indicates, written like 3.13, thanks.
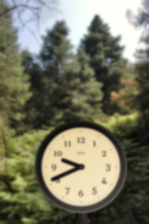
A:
9.41
